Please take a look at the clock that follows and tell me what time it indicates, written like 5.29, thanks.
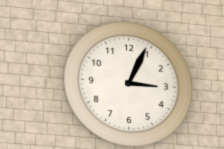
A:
3.04
